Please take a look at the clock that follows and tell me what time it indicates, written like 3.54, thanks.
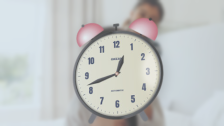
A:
12.42
